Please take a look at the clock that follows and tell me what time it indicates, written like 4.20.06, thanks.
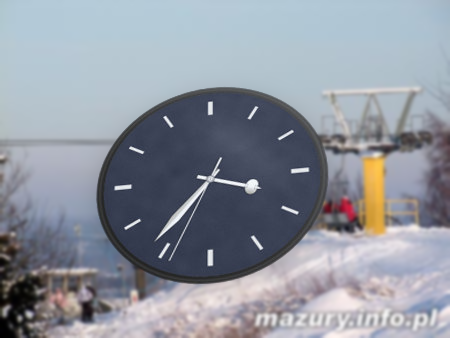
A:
3.36.34
